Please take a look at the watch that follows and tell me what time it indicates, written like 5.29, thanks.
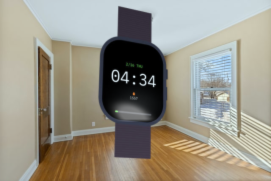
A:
4.34
